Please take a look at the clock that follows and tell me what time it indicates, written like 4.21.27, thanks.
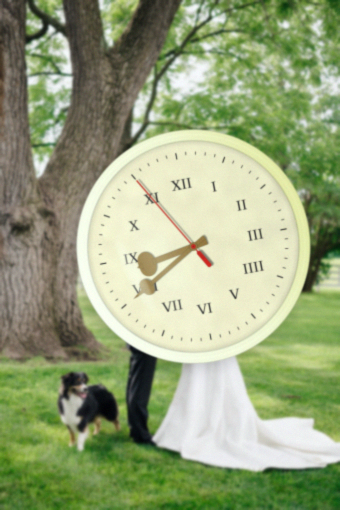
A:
8.39.55
